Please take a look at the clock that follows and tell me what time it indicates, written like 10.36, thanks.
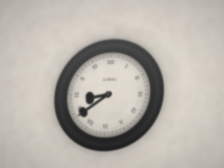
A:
8.39
